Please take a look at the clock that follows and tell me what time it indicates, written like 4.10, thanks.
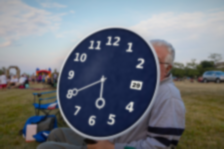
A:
5.40
